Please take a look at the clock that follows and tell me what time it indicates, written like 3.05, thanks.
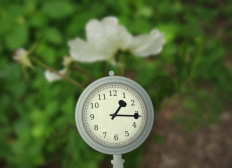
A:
1.16
